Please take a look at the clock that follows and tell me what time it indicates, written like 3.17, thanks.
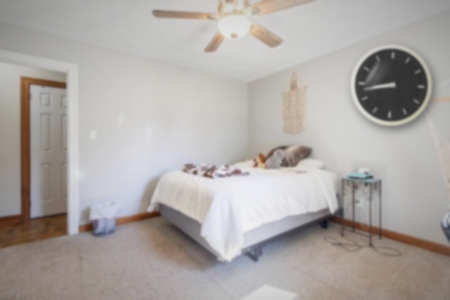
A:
8.43
